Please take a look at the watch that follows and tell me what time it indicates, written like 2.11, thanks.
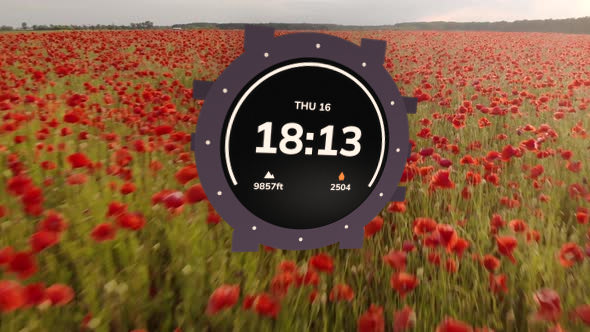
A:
18.13
